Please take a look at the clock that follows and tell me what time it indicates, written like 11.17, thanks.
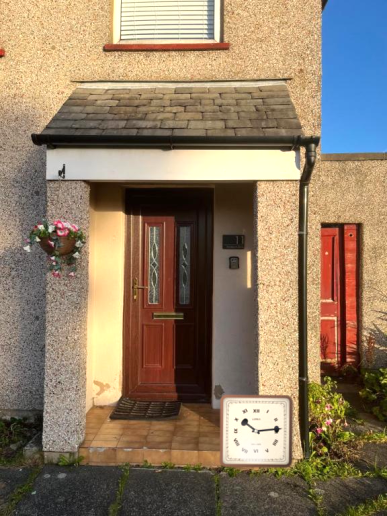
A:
10.14
